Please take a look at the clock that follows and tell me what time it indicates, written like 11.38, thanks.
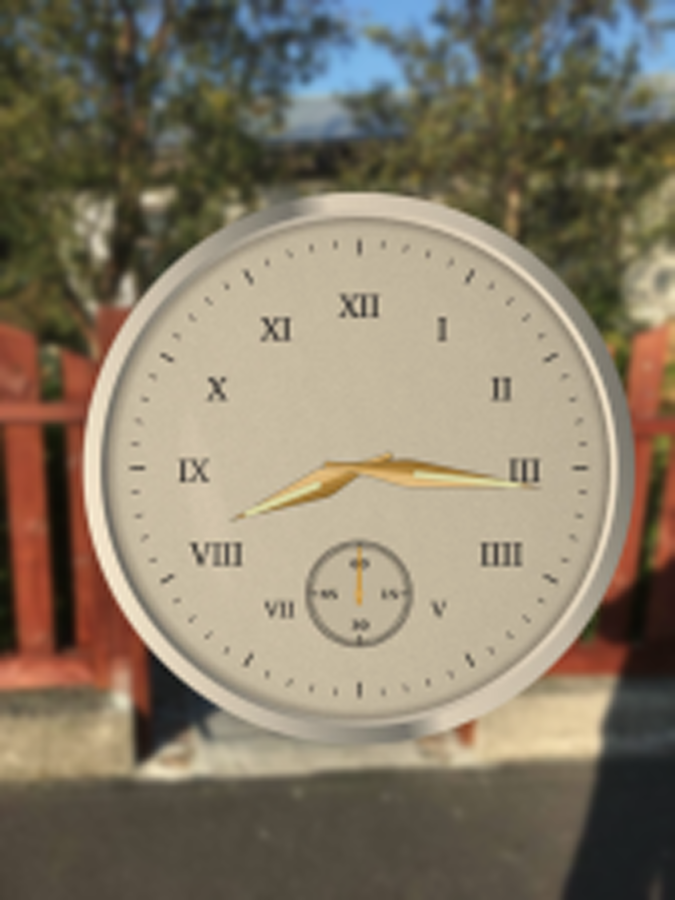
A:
8.16
